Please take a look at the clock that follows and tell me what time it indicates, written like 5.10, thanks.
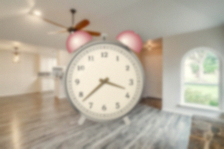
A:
3.38
